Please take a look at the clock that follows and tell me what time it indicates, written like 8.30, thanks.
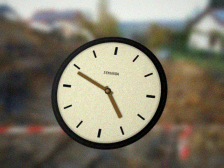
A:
4.49
